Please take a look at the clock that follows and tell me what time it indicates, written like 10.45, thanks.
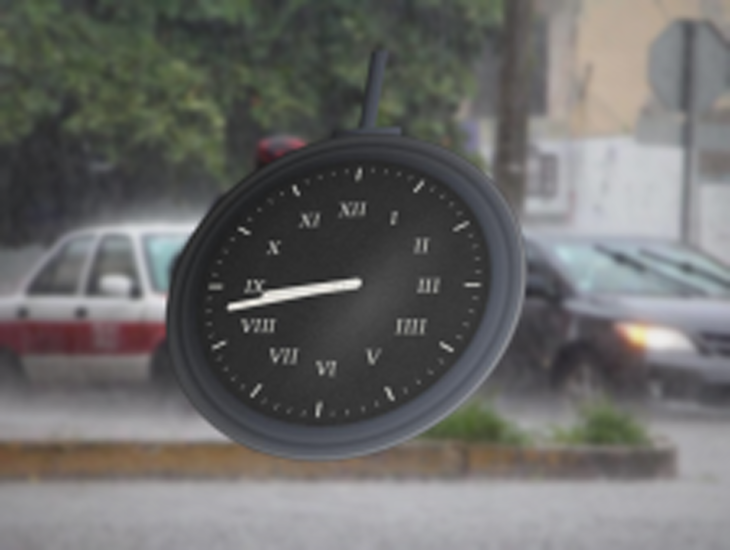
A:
8.43
